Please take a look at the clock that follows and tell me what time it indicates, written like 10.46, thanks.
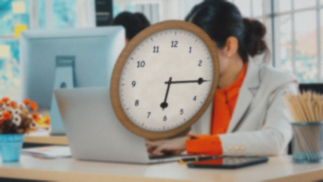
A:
6.15
